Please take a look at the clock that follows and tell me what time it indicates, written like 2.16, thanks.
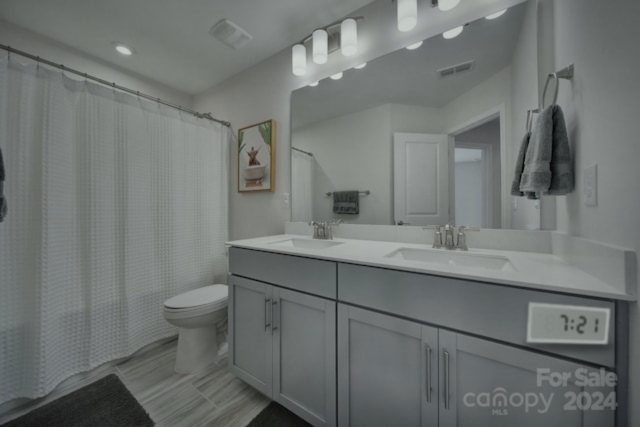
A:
7.21
